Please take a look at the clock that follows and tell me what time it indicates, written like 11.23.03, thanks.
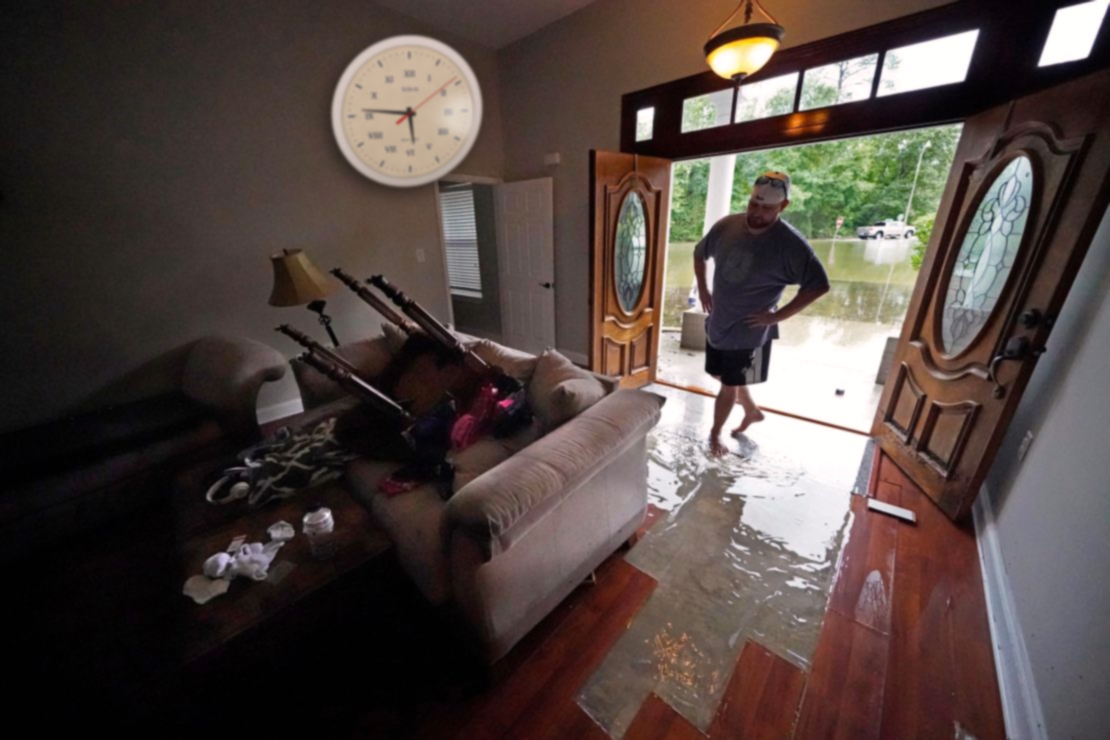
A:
5.46.09
